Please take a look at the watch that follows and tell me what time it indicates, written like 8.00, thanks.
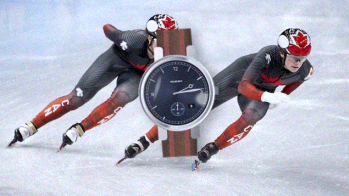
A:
2.14
